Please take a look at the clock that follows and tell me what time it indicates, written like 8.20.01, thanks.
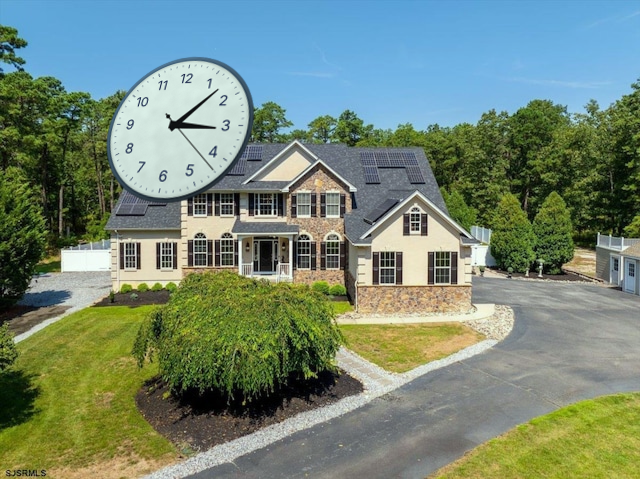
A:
3.07.22
